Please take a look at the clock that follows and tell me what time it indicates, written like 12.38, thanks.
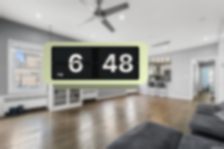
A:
6.48
